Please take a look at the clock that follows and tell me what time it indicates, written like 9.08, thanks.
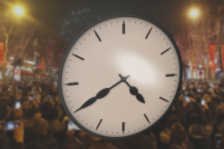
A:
4.40
